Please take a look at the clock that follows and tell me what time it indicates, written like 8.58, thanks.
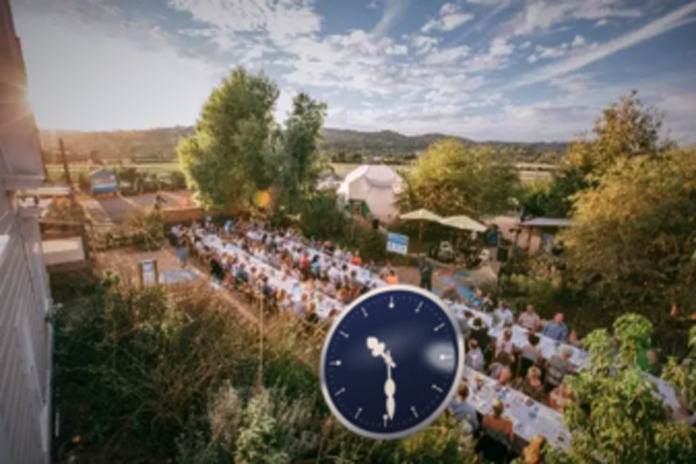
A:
10.29
